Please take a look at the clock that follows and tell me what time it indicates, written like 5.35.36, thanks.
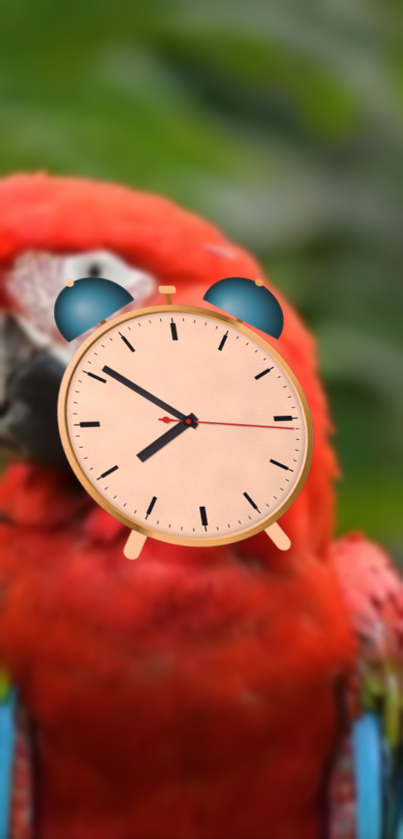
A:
7.51.16
